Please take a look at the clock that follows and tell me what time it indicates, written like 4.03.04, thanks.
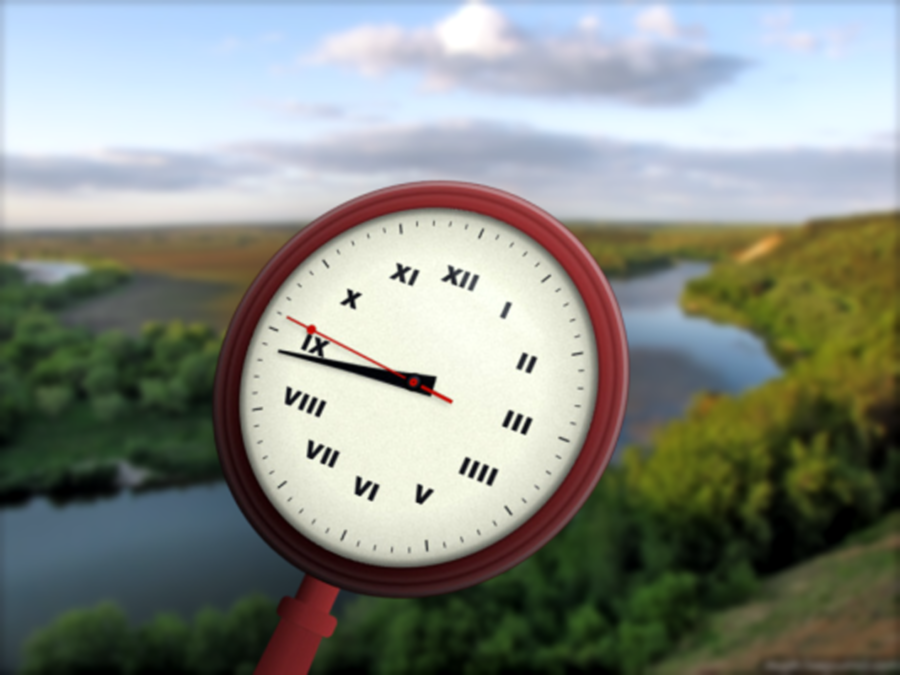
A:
8.43.46
